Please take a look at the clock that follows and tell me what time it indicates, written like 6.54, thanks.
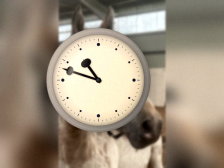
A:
10.48
